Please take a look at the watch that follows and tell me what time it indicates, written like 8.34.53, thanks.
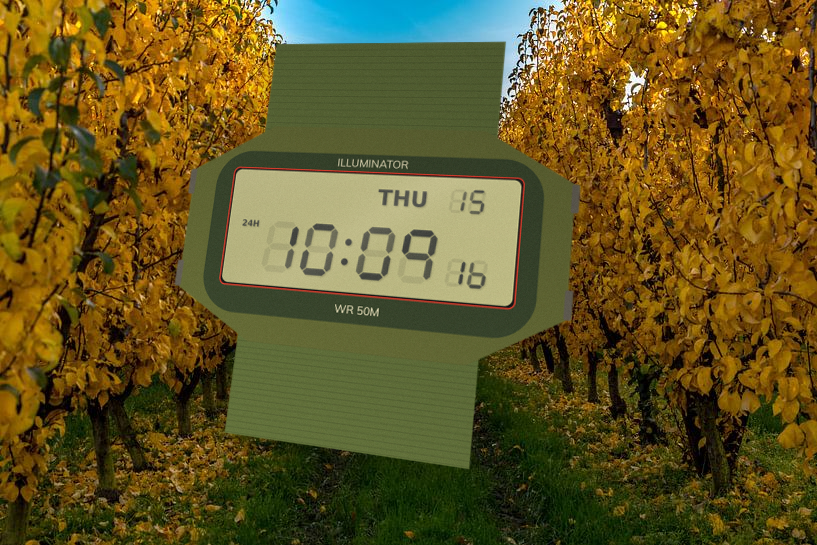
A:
10.09.16
